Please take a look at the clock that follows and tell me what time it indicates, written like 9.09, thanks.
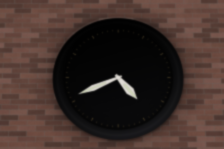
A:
4.41
